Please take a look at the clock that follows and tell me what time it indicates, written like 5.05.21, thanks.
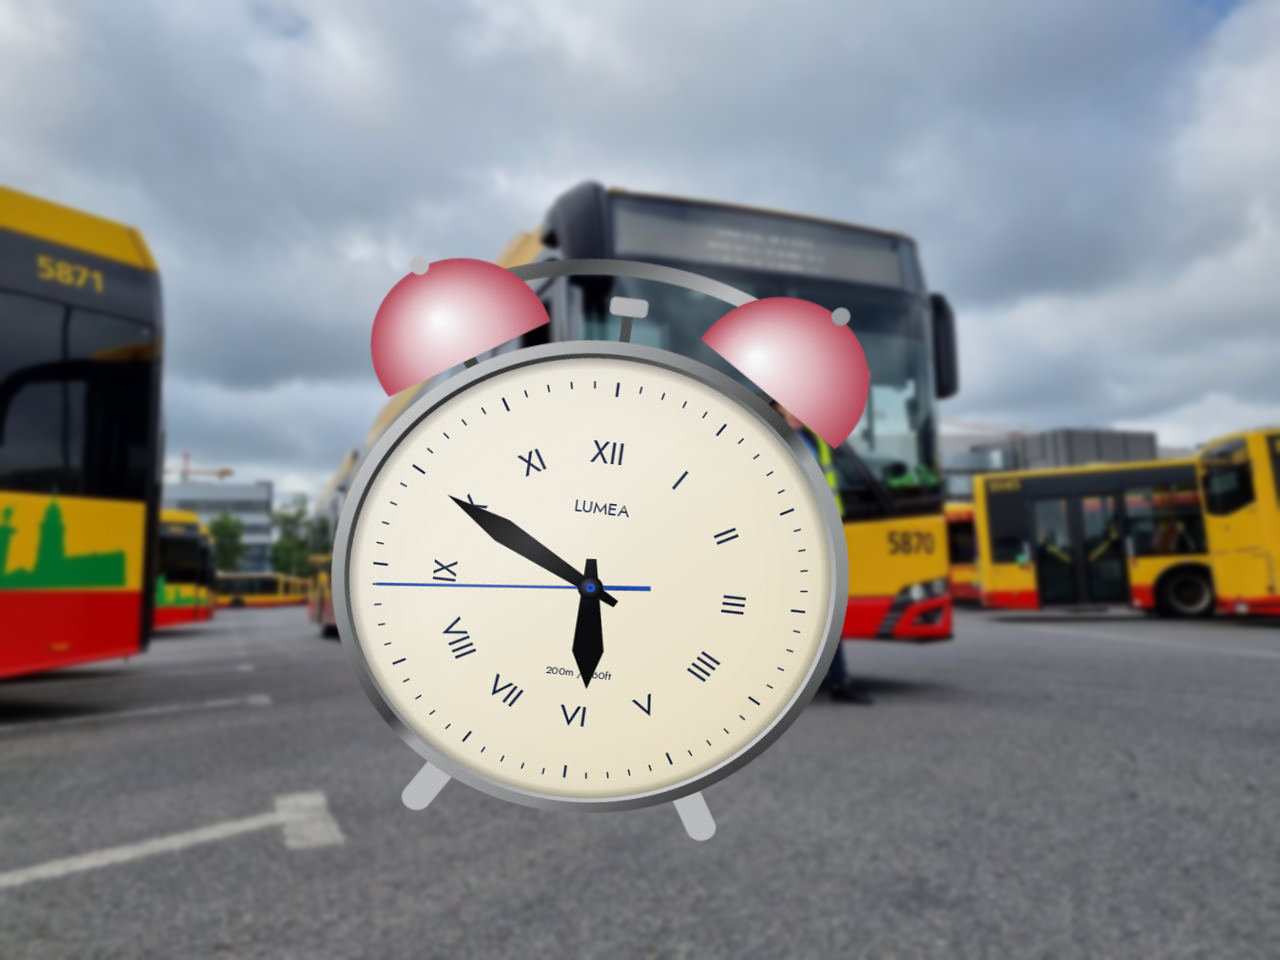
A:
5.49.44
